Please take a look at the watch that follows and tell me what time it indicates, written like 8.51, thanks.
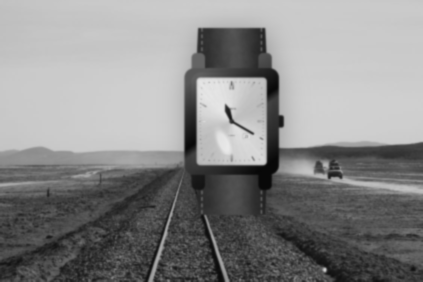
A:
11.20
